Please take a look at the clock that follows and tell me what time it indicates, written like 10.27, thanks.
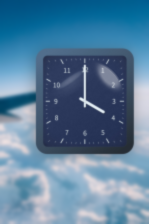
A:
4.00
